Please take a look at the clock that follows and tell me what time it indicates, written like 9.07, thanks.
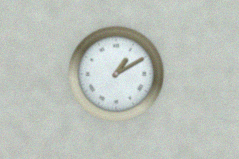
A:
1.10
